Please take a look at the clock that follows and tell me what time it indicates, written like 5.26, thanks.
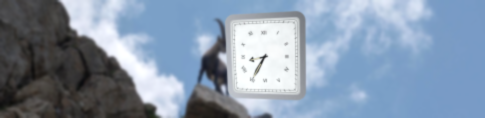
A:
8.35
